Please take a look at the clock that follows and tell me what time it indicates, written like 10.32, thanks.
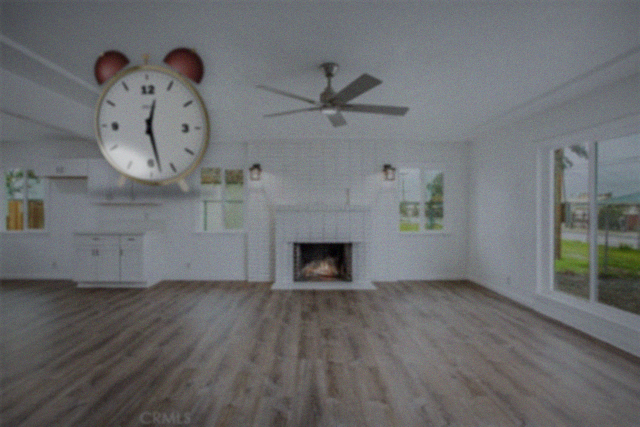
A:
12.28
